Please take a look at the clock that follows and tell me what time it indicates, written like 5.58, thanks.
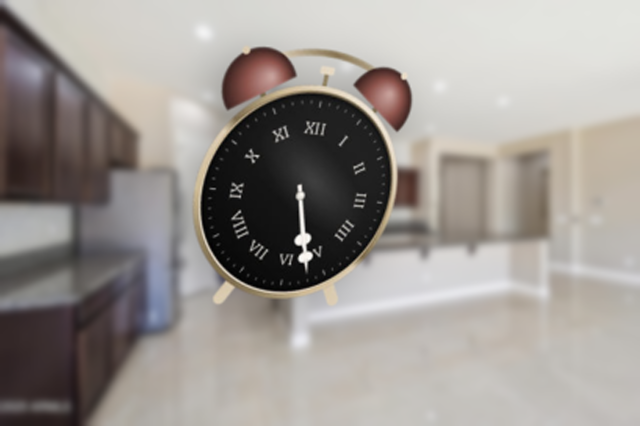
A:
5.27
